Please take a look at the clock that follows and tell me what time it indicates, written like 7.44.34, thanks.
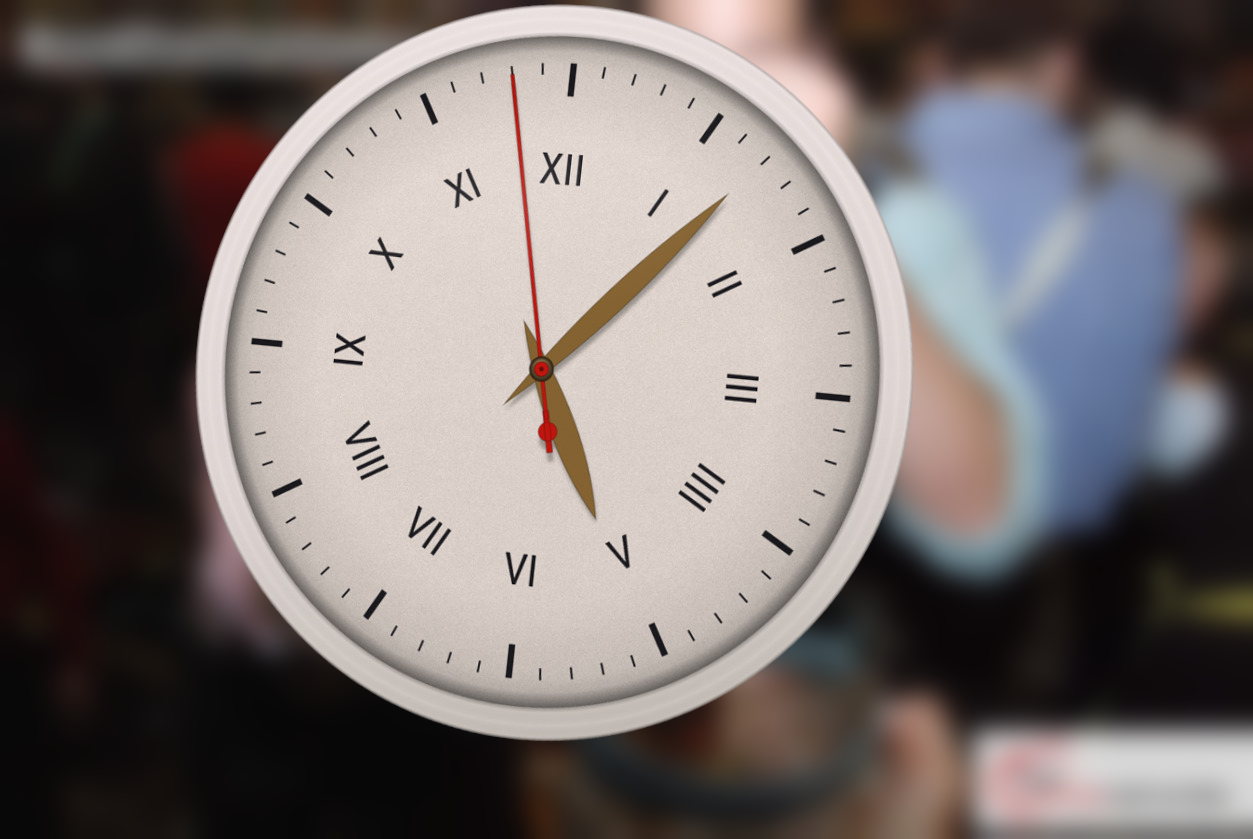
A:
5.06.58
